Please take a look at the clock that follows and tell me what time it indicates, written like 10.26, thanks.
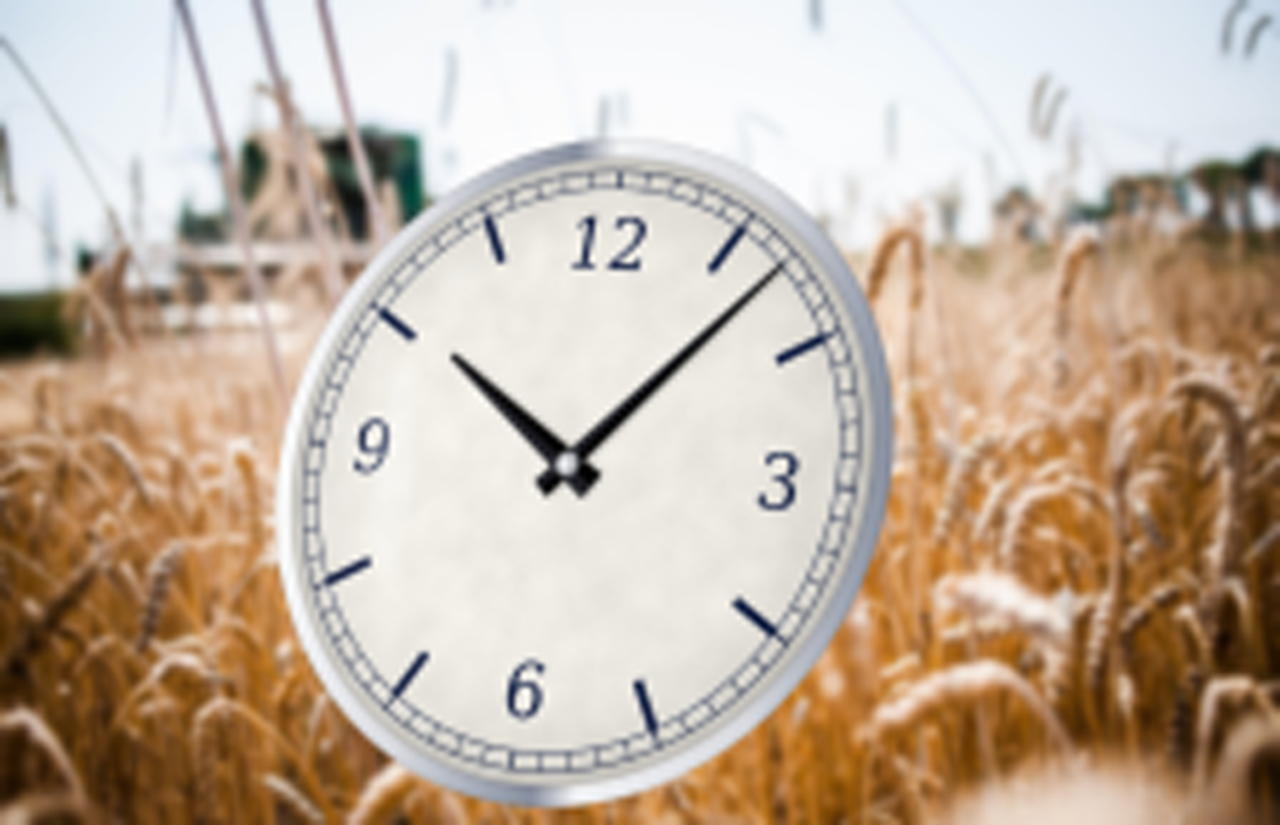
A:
10.07
